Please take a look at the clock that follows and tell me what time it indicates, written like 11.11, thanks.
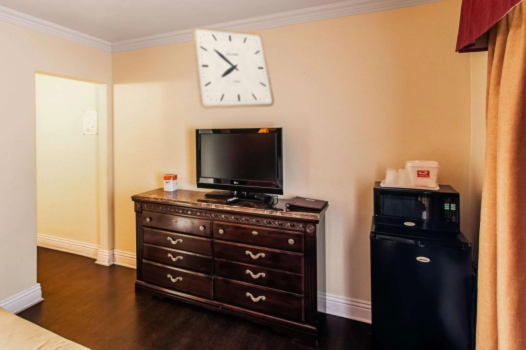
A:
7.52
